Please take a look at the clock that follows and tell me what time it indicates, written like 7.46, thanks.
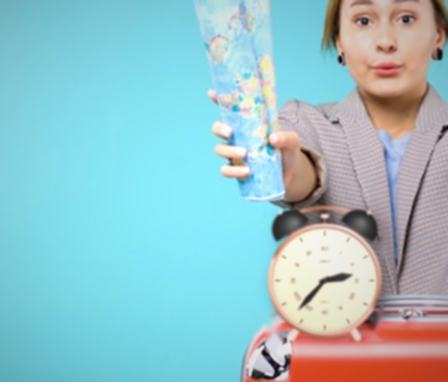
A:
2.37
